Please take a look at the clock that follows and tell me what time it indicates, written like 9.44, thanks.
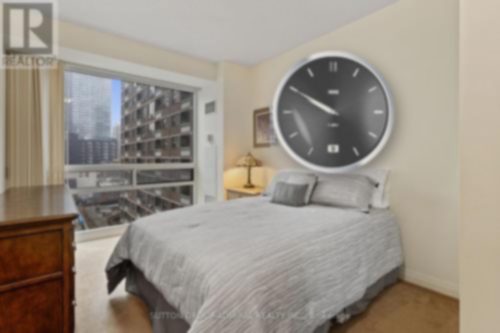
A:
9.50
